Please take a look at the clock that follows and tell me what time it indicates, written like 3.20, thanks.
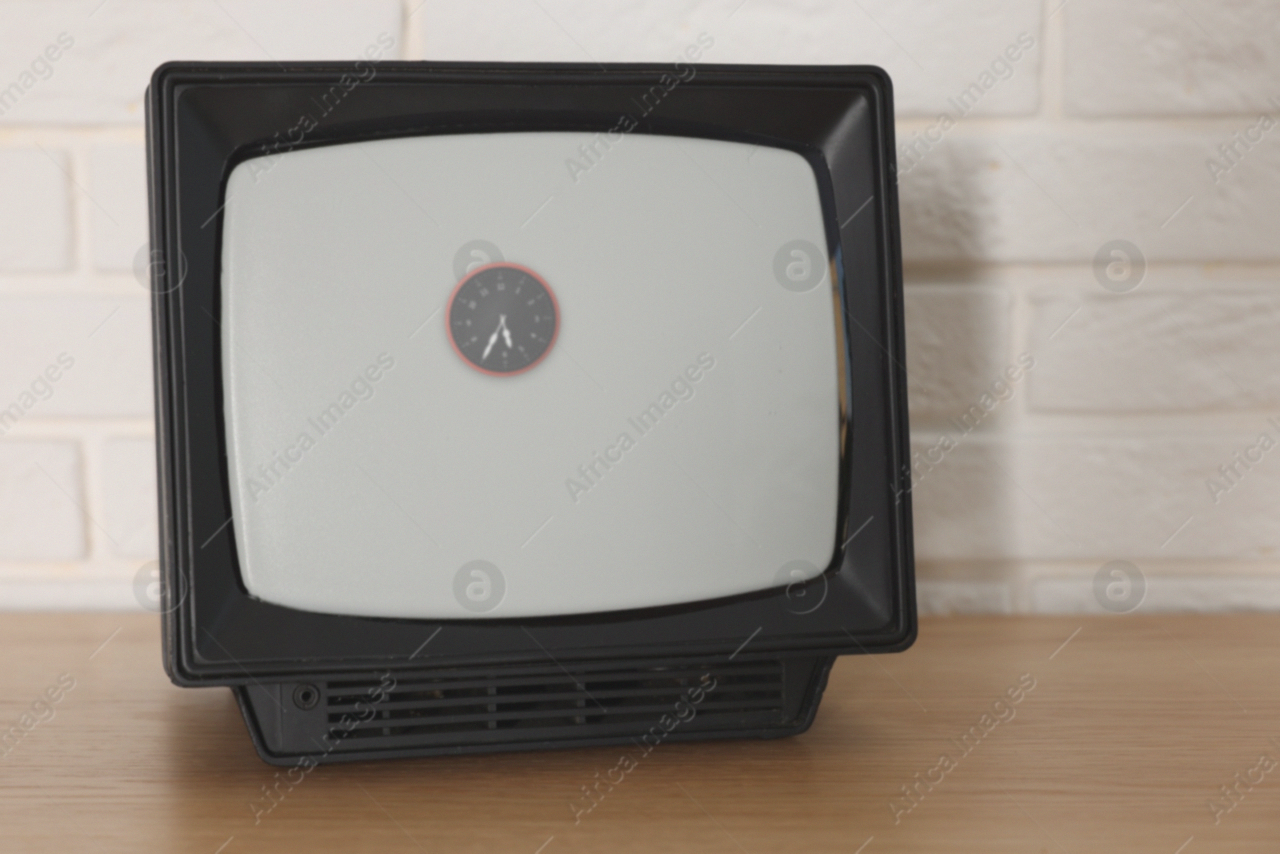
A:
5.35
